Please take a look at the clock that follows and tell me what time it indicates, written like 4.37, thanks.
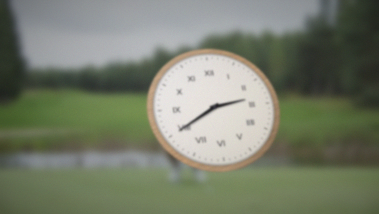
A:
2.40
